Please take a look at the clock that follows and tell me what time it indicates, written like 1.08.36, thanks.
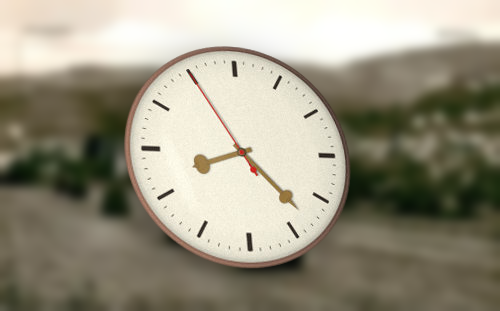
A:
8.22.55
